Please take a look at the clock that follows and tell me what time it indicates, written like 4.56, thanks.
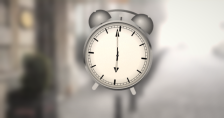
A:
5.59
